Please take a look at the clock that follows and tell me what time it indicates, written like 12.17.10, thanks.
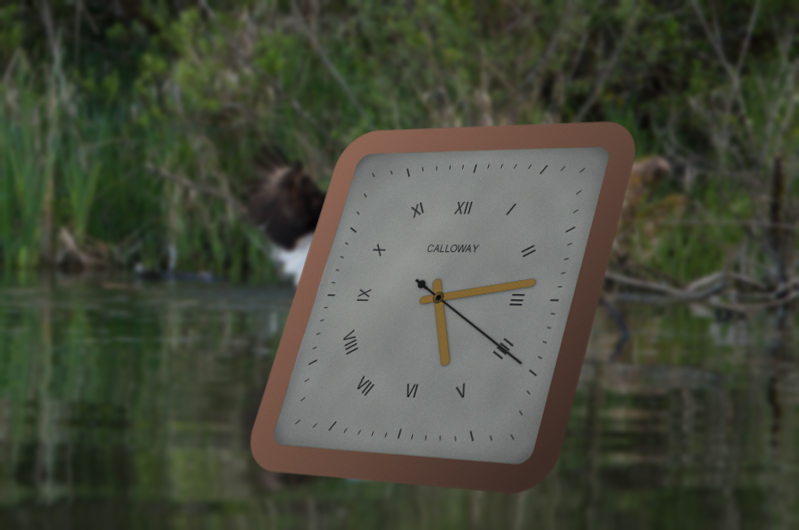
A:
5.13.20
